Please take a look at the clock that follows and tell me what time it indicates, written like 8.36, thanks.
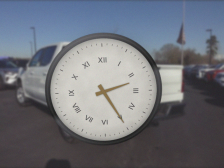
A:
2.25
